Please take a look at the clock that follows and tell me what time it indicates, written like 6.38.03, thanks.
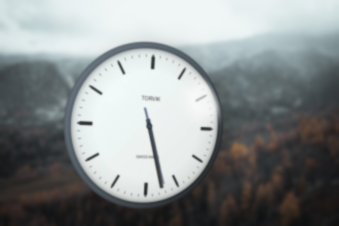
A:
5.27.27
